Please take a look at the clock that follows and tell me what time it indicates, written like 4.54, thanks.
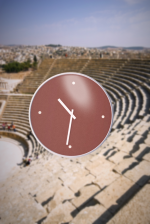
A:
10.31
